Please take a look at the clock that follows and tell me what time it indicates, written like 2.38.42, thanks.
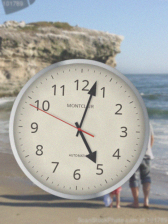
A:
5.02.49
